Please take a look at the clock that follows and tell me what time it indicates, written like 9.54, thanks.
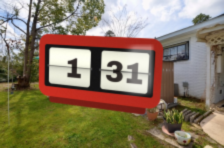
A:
1.31
